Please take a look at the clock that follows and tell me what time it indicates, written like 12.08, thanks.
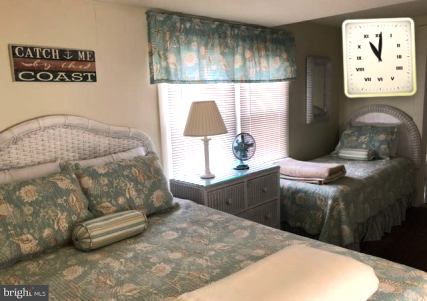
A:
11.01
